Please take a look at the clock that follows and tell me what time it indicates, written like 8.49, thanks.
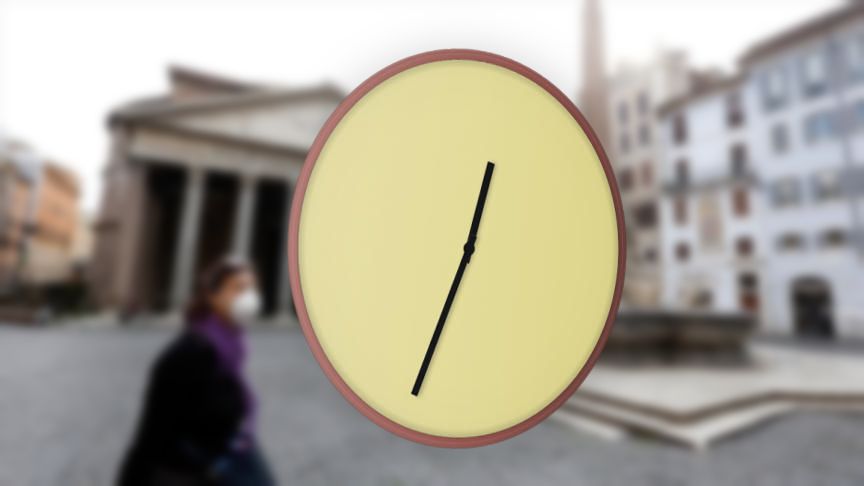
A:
12.34
